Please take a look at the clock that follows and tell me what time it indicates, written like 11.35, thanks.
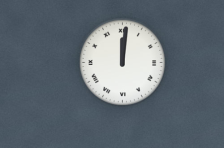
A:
12.01
